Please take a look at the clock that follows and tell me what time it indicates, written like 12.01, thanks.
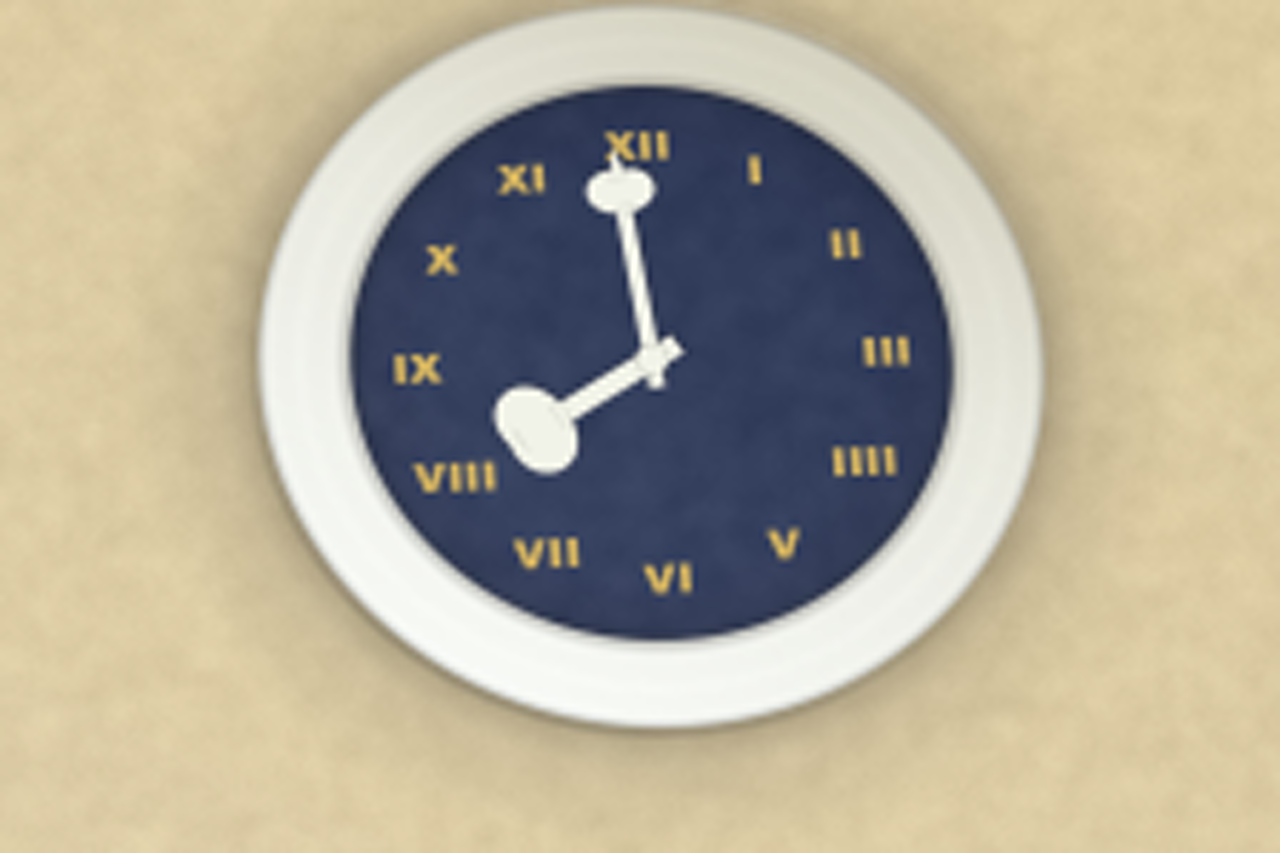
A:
7.59
